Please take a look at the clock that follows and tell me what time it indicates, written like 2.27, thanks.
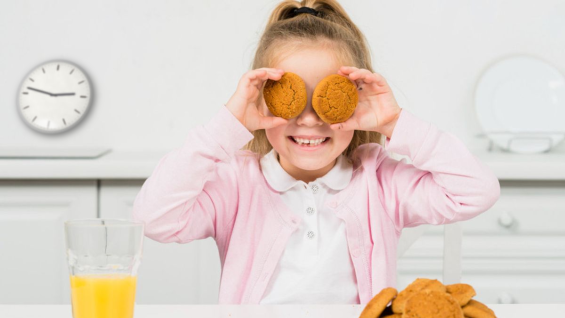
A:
2.47
